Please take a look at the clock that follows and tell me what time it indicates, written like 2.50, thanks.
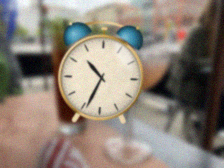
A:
10.34
